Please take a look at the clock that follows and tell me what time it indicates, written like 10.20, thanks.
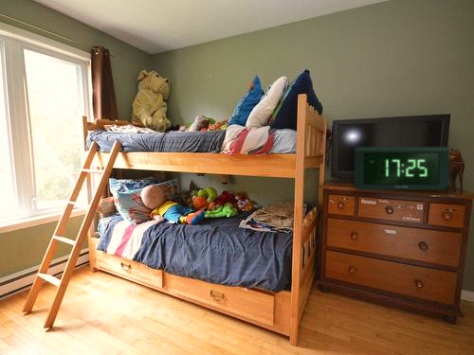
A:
17.25
